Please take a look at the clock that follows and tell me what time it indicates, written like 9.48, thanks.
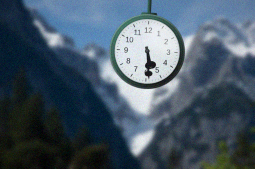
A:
5.29
